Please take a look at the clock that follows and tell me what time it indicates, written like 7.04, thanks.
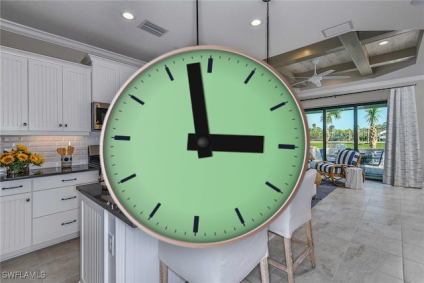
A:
2.58
